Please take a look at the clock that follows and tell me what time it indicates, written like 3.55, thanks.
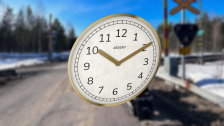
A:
10.10
